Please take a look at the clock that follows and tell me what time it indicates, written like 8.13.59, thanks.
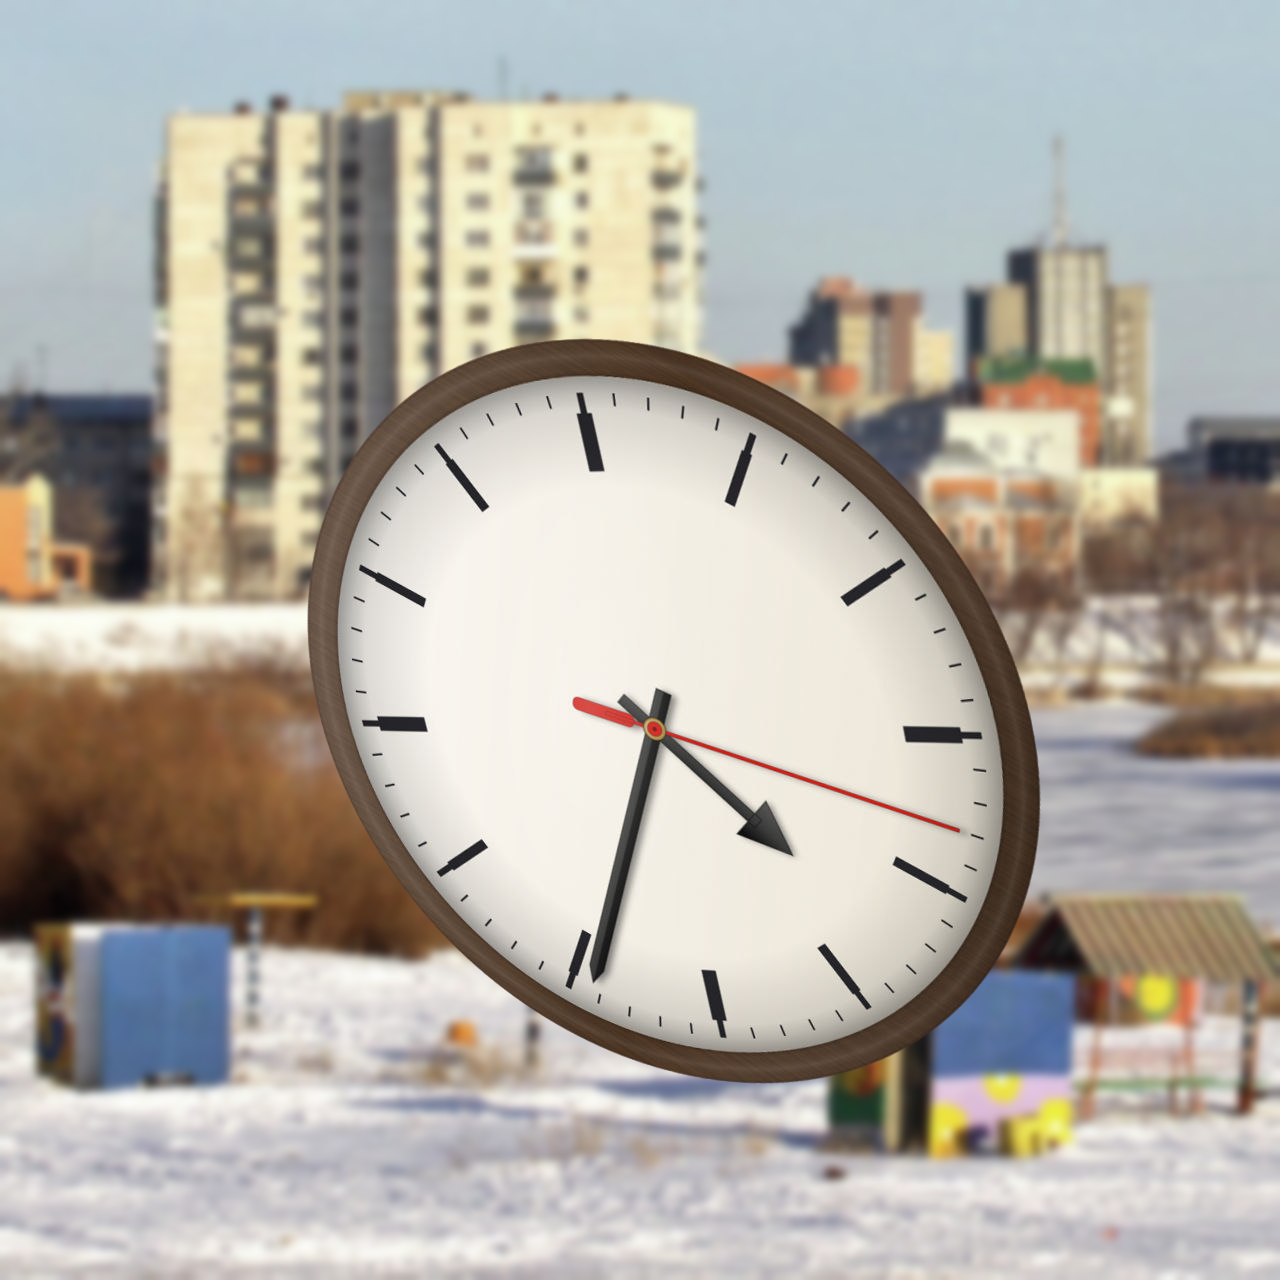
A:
4.34.18
